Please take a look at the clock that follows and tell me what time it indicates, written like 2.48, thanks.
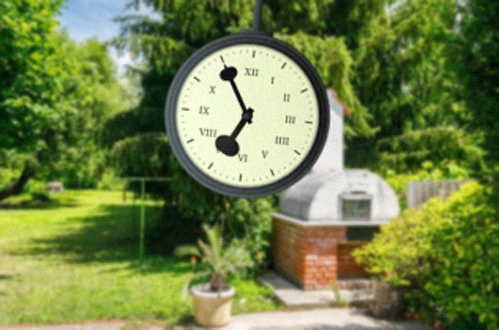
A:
6.55
